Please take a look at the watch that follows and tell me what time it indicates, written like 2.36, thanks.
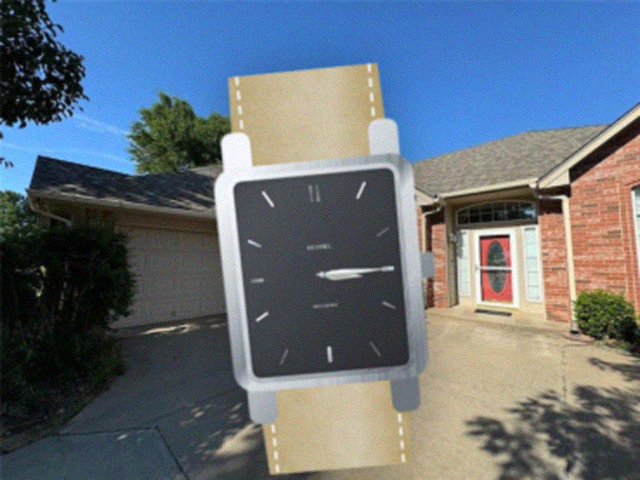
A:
3.15
